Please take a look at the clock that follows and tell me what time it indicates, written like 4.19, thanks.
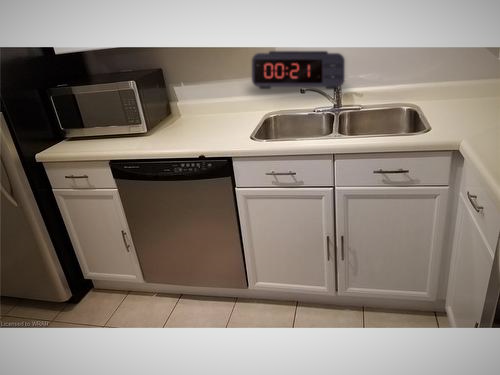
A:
0.21
